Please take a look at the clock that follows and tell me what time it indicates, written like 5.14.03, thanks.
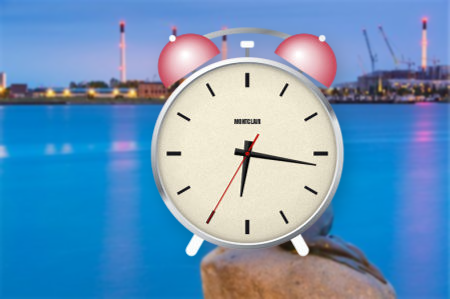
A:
6.16.35
